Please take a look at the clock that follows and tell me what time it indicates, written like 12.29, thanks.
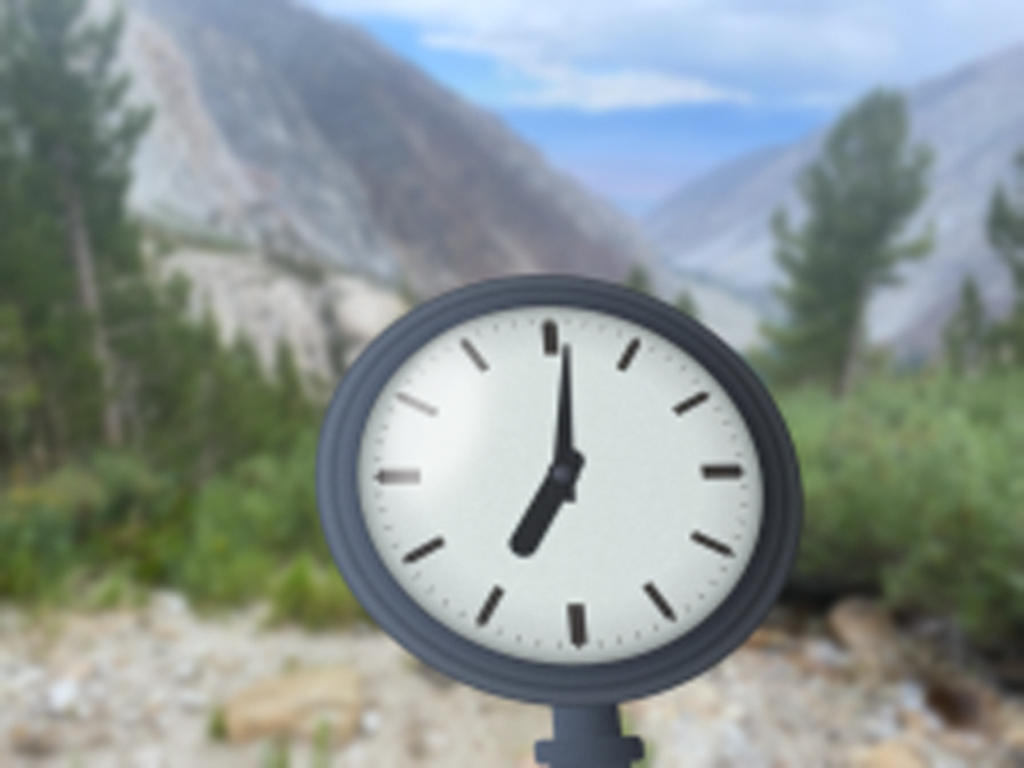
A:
7.01
